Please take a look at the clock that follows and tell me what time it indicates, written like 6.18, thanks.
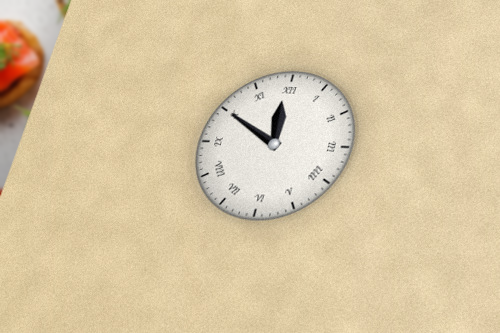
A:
11.50
